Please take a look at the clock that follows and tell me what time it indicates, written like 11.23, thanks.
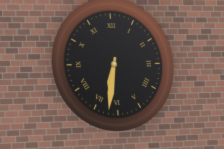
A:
6.32
